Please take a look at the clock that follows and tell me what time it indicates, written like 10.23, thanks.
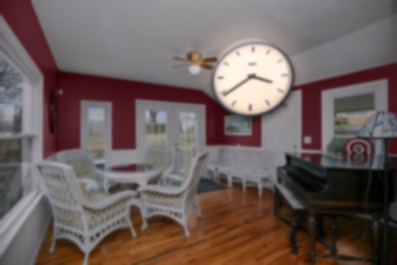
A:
3.39
